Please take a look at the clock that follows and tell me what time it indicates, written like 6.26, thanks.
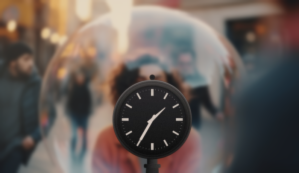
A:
1.35
